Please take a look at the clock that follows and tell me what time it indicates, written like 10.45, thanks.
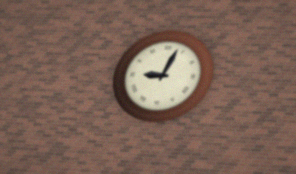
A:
9.03
